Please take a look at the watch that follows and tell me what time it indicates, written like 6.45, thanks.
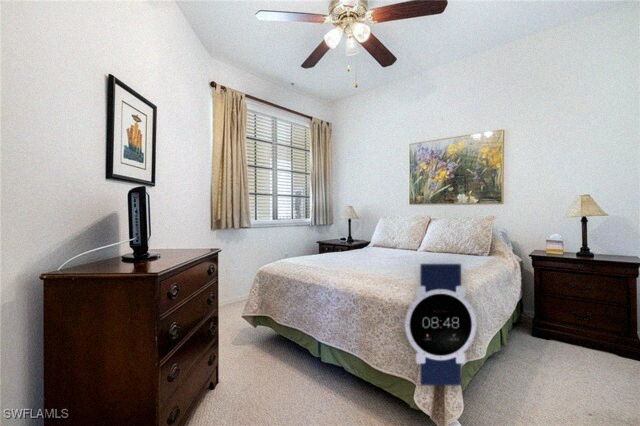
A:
8.48
